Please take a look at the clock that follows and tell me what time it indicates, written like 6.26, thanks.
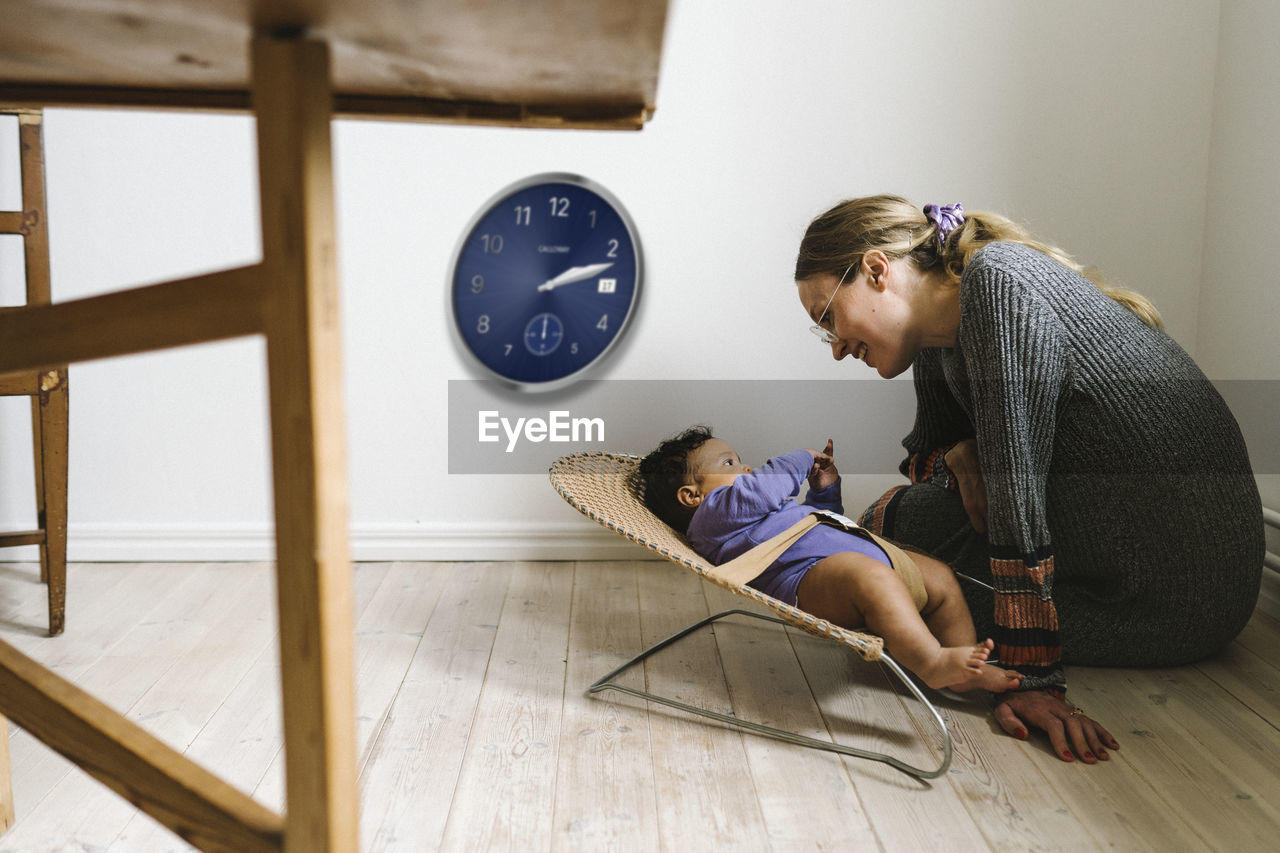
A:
2.12
